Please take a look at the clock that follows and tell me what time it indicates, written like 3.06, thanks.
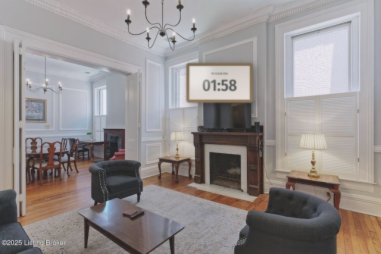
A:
1.58
